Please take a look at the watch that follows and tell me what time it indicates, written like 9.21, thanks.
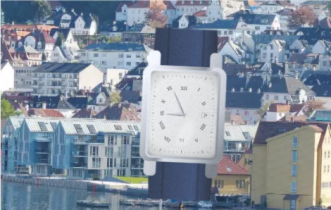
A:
8.56
